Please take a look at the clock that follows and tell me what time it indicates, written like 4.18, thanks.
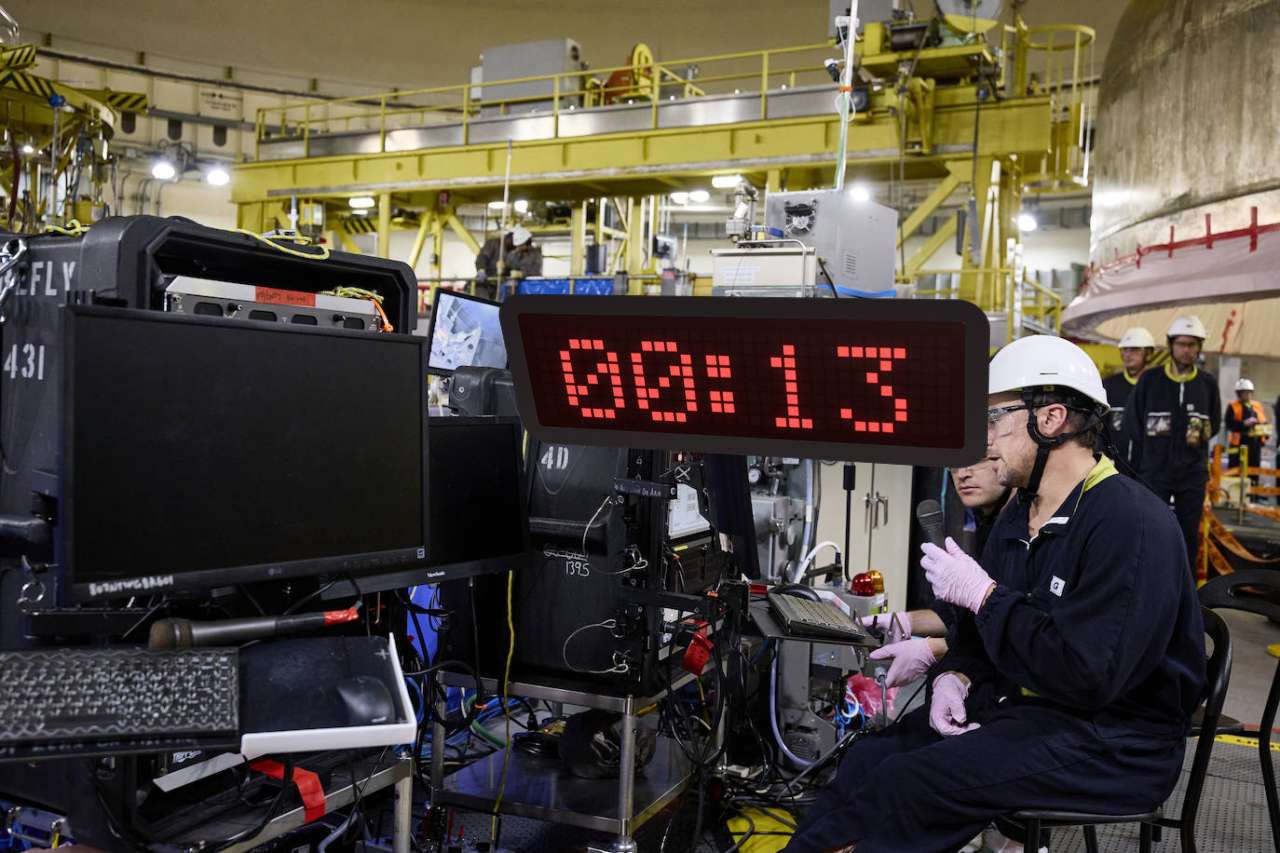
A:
0.13
